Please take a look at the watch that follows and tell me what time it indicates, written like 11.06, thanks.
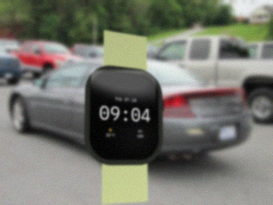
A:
9.04
